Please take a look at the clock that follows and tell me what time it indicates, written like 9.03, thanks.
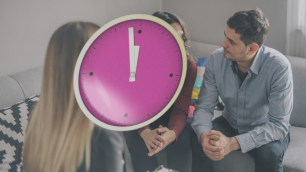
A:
11.58
